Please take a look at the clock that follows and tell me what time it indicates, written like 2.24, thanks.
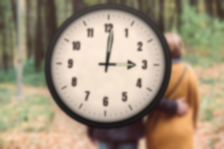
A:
3.01
